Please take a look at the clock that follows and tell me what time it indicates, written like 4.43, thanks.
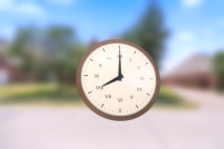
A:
8.00
